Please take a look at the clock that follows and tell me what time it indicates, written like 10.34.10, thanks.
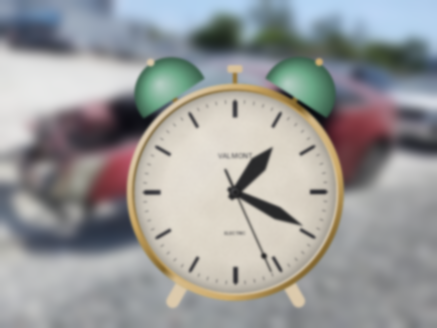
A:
1.19.26
